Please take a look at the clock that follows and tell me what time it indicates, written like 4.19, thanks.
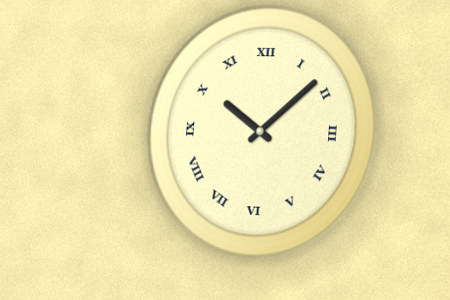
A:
10.08
